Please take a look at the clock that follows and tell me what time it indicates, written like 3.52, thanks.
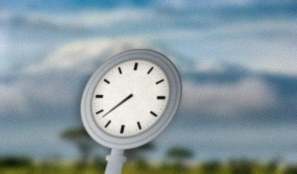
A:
7.38
